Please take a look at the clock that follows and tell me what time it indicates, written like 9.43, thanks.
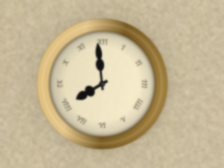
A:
7.59
